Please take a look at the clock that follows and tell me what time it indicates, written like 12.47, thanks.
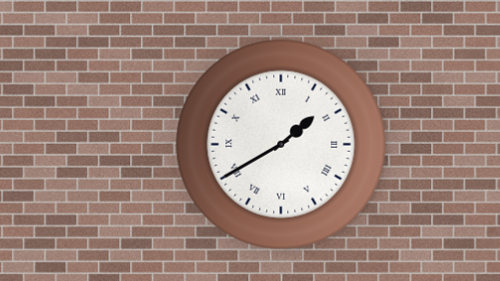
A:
1.40
